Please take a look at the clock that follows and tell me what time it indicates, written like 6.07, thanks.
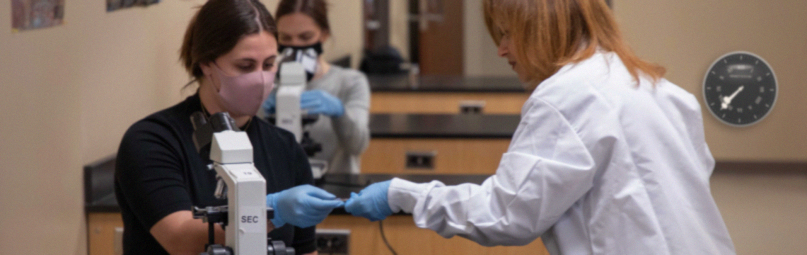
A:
7.37
